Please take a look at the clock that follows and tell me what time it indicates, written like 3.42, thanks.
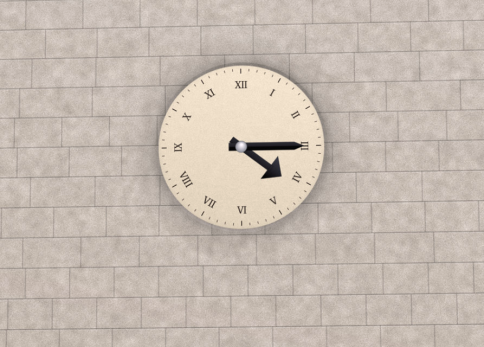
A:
4.15
